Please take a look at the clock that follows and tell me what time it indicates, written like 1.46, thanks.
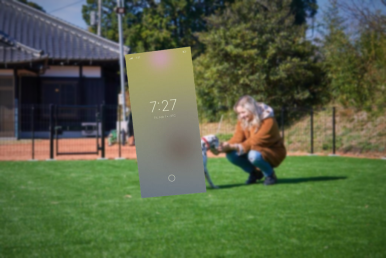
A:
7.27
